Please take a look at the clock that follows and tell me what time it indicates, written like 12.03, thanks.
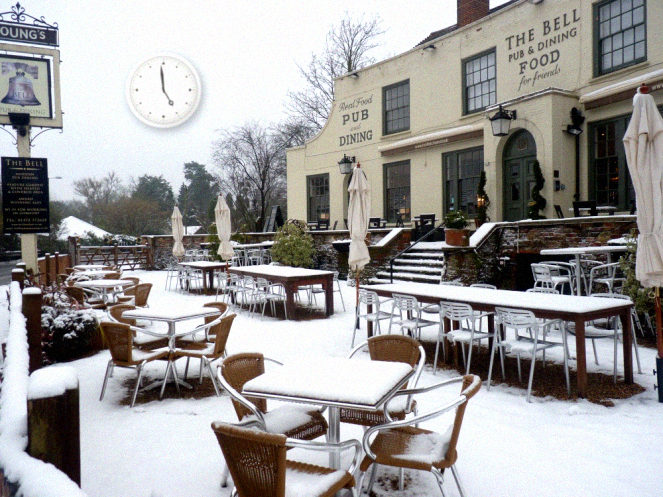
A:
4.59
